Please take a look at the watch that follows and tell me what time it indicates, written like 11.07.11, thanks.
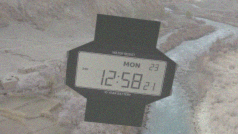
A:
12.58.21
